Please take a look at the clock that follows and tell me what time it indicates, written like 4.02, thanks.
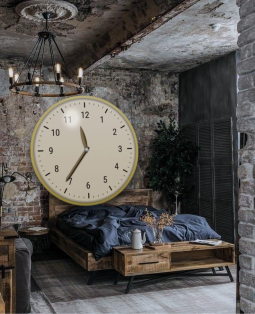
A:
11.36
